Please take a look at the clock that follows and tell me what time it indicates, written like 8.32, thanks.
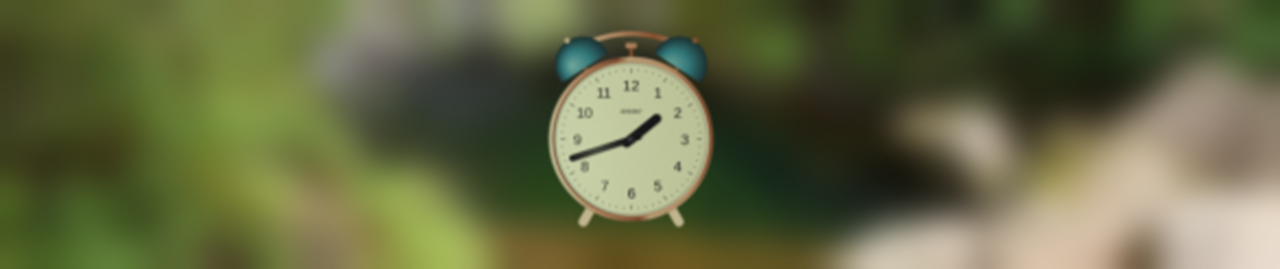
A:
1.42
